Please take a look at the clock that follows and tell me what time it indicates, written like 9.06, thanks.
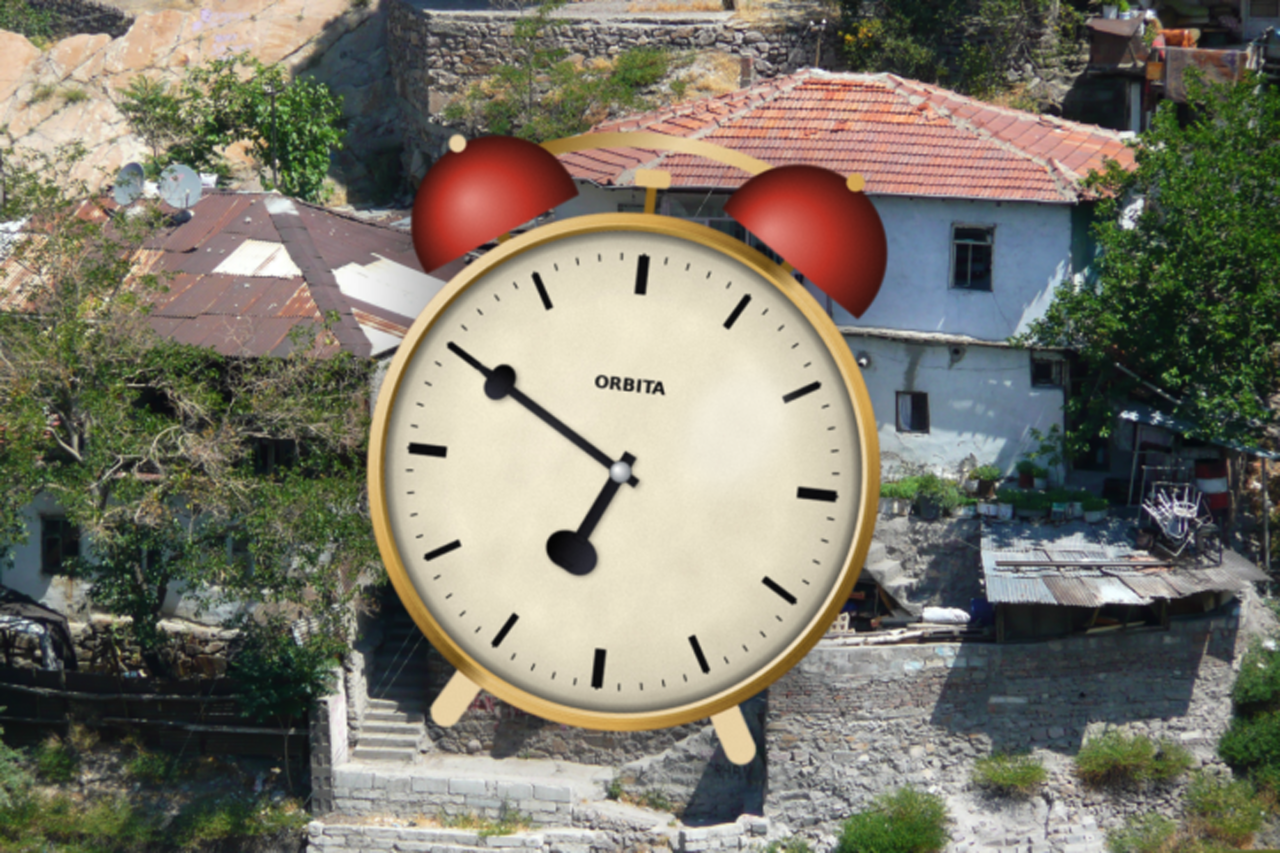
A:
6.50
